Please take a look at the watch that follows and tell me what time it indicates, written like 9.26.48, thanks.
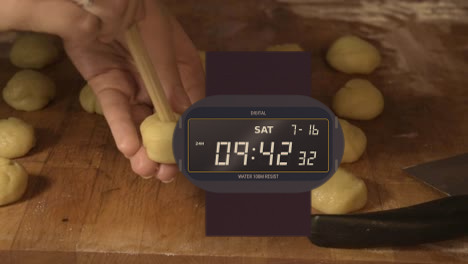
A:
9.42.32
